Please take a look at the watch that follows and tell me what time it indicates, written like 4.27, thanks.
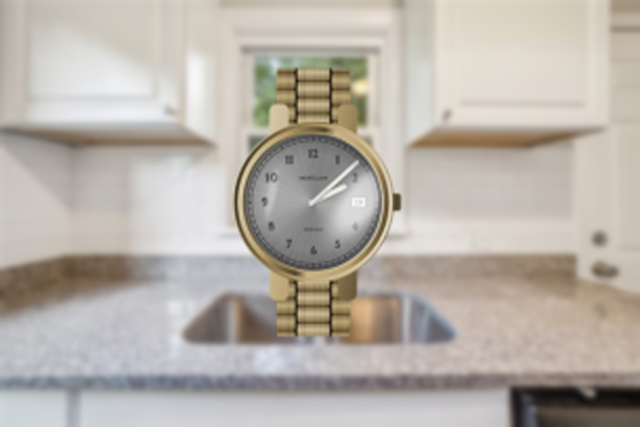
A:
2.08
